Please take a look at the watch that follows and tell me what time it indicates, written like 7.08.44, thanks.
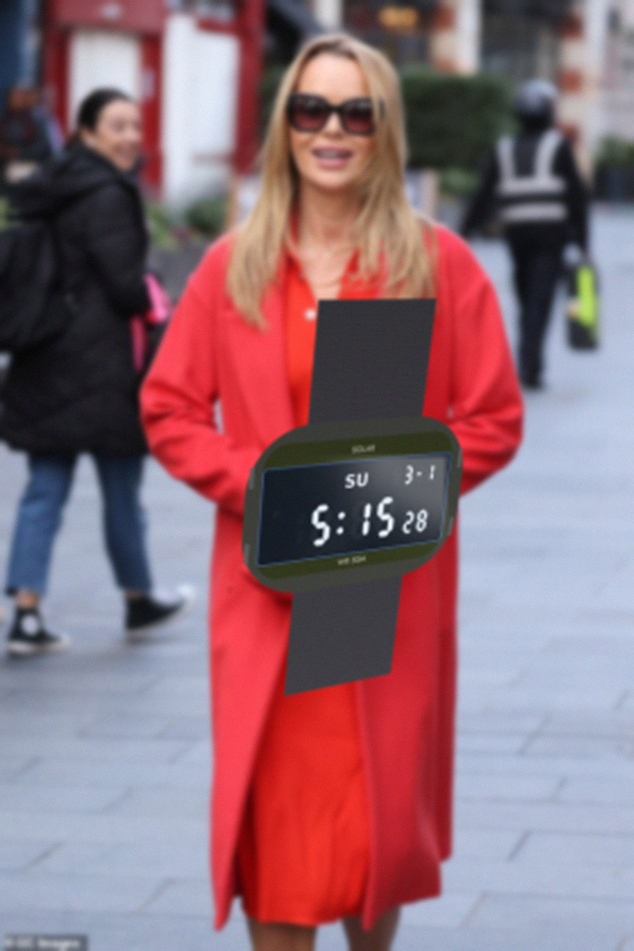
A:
5.15.28
